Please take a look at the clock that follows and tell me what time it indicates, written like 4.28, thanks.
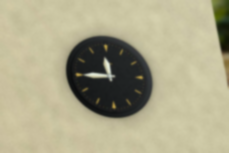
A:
11.45
